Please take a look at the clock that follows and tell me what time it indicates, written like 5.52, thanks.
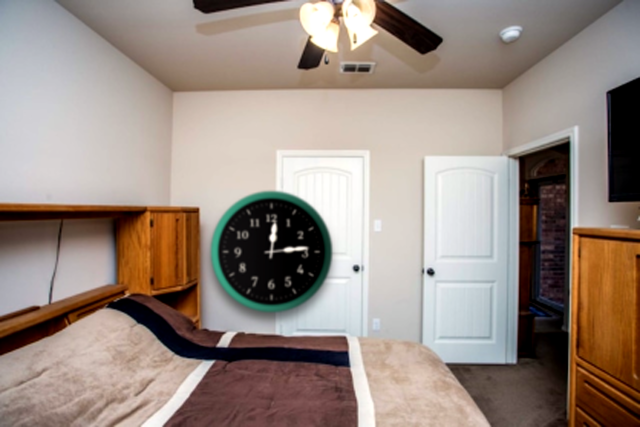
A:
12.14
